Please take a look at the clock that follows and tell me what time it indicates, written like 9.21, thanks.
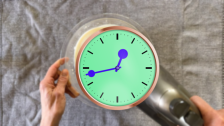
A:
12.43
